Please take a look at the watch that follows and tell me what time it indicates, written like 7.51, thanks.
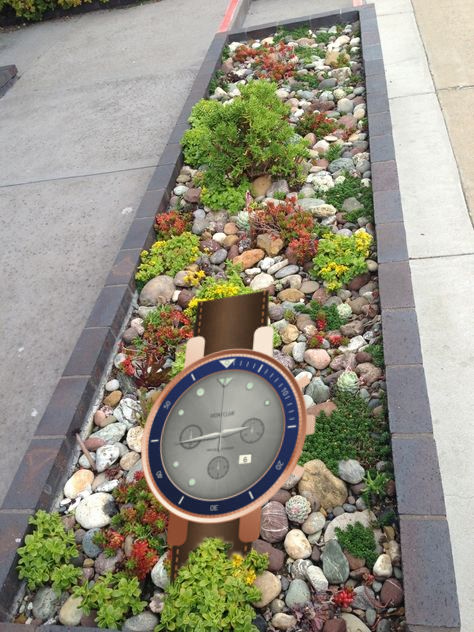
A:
2.44
